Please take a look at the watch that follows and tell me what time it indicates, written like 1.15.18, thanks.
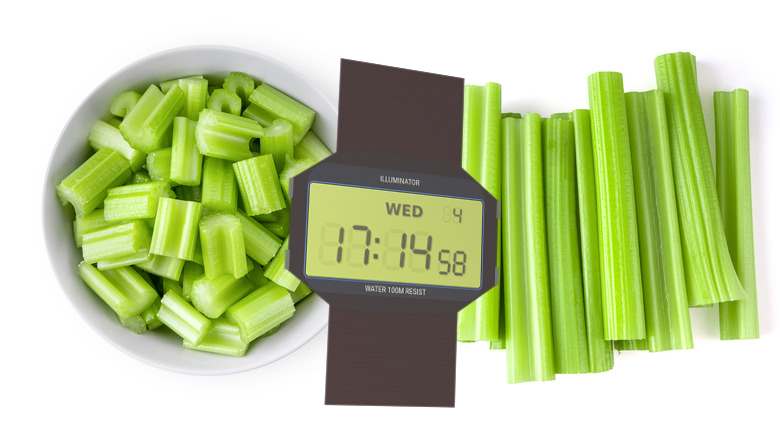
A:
17.14.58
